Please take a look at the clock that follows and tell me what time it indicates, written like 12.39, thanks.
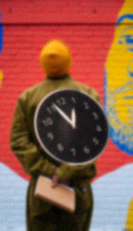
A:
12.57
